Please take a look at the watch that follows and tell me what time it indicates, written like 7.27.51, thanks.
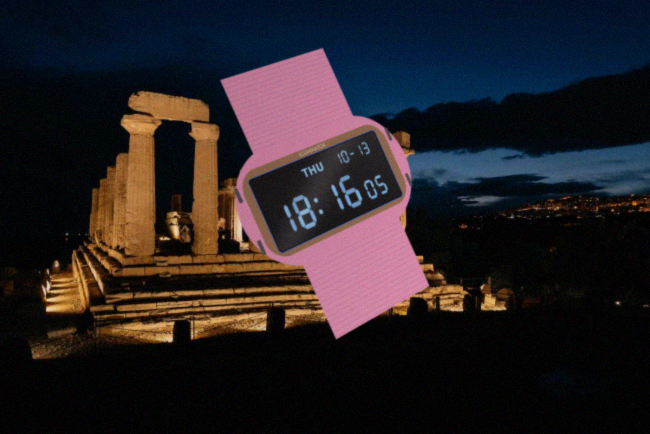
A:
18.16.05
